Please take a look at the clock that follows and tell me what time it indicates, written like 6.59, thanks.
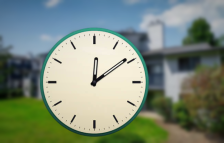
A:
12.09
